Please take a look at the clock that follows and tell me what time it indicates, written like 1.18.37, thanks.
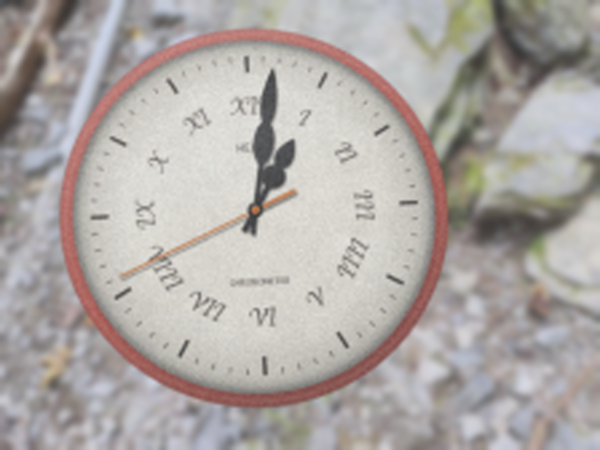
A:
1.01.41
